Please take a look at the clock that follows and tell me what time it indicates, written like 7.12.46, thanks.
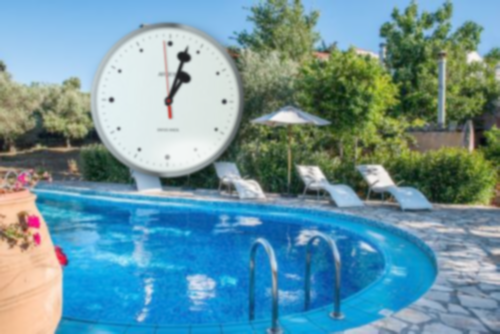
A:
1.02.59
